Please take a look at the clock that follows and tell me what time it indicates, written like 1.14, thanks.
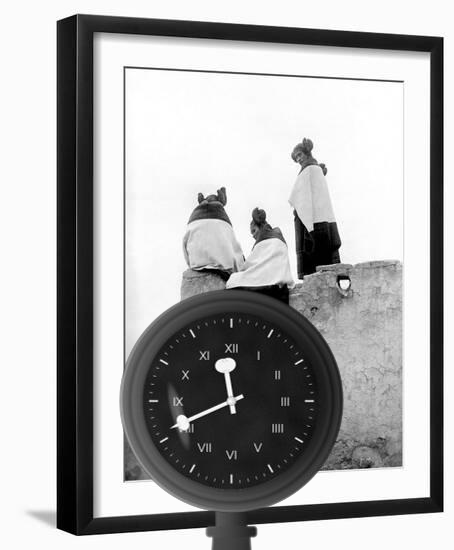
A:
11.41
